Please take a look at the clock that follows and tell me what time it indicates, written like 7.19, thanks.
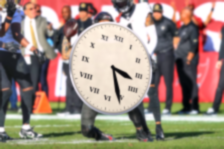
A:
3.26
